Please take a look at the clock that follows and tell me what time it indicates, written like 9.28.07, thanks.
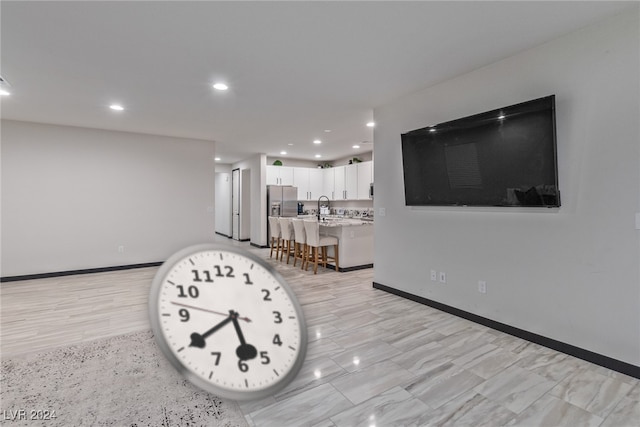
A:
5.39.47
